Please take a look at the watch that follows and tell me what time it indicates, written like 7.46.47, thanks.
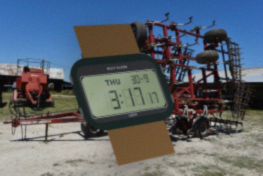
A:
3.17.17
